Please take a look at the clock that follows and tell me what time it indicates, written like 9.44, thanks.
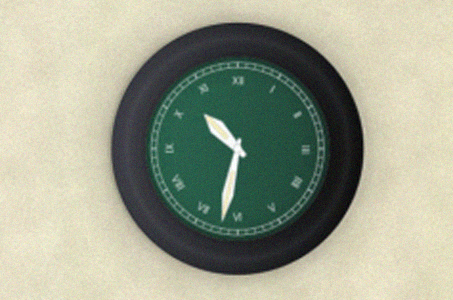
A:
10.32
